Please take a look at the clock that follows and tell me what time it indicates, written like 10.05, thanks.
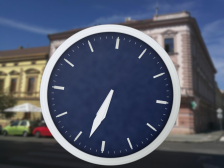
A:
6.33
